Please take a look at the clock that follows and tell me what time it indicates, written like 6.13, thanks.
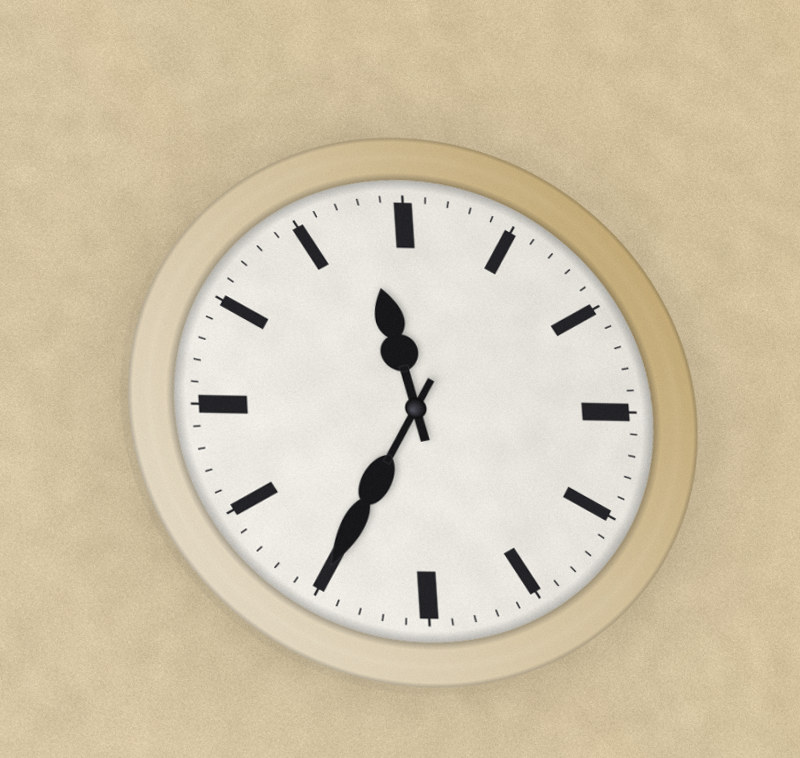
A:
11.35
